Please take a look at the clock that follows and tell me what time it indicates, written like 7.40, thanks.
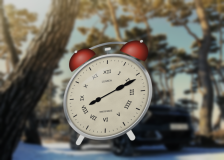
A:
8.11
